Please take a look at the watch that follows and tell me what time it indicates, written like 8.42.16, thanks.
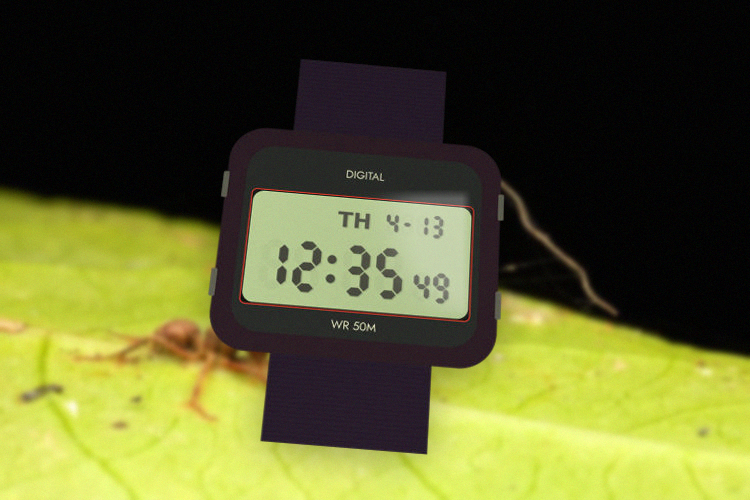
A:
12.35.49
